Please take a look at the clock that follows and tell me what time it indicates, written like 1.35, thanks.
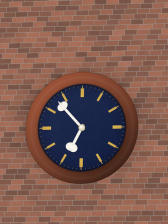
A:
6.53
